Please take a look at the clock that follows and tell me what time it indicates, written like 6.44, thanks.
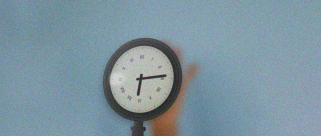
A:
6.14
